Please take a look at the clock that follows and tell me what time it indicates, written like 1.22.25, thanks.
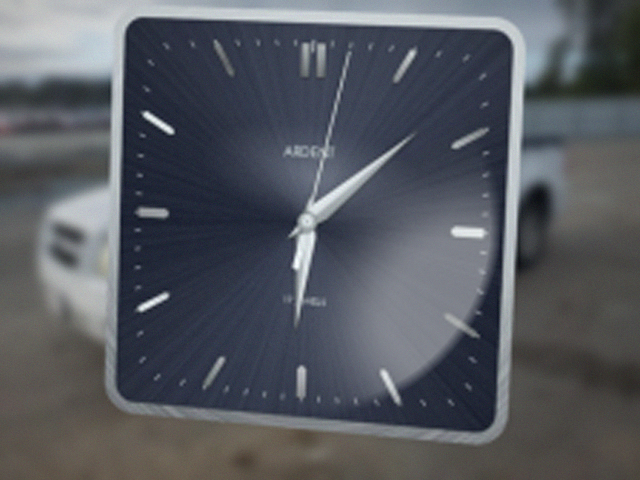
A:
6.08.02
